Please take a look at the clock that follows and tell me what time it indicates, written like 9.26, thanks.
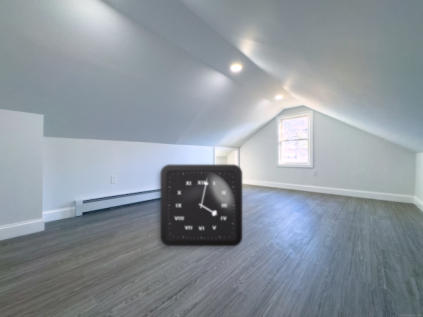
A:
4.02
